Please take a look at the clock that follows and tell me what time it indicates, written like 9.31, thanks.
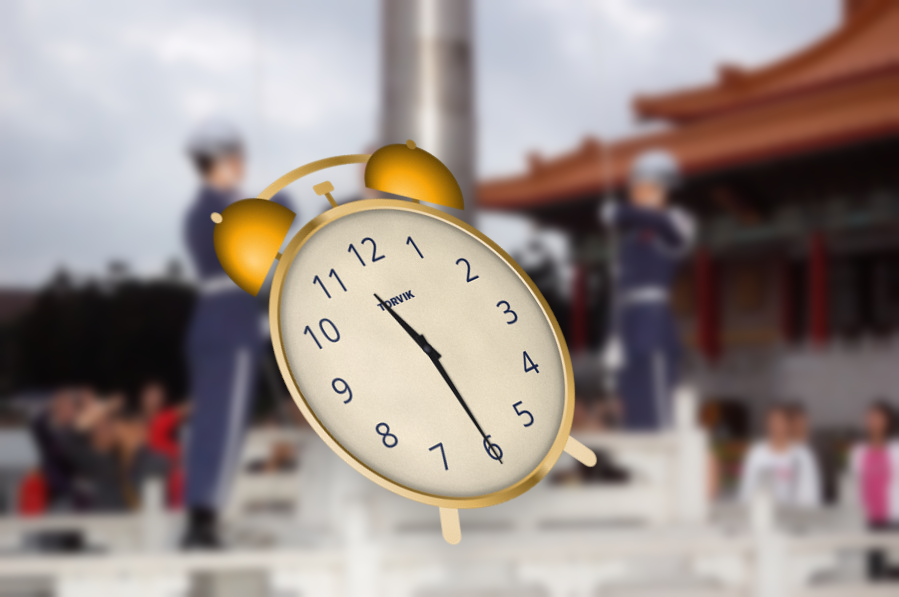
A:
11.30
